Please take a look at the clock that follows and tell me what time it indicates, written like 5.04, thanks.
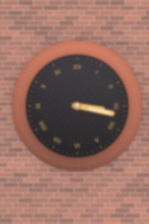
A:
3.17
